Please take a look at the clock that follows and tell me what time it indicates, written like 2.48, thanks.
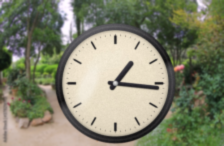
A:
1.16
